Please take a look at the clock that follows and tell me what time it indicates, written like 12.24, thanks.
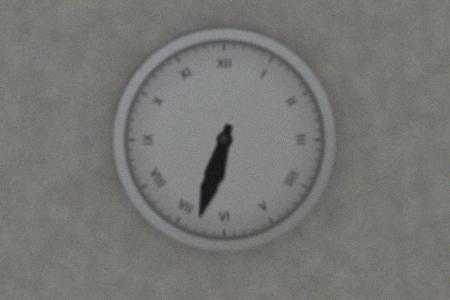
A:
6.33
